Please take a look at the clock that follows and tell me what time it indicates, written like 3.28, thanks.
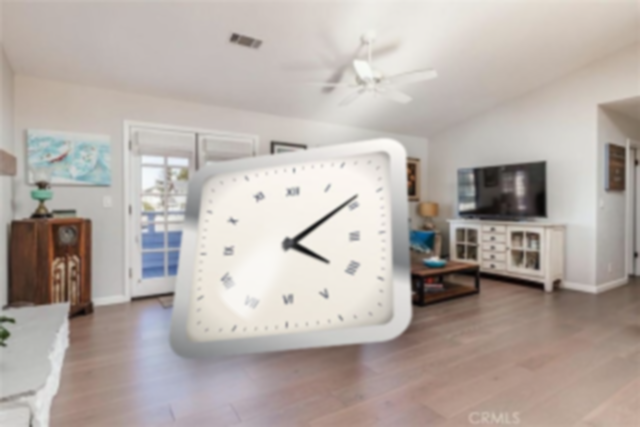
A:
4.09
